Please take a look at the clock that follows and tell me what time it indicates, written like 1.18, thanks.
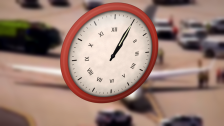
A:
1.05
